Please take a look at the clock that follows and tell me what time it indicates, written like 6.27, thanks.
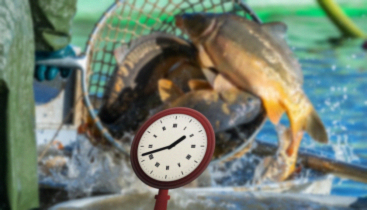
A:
1.42
